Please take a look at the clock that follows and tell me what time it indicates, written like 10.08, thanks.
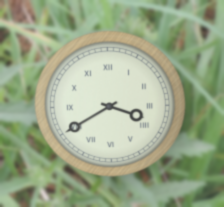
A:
3.40
